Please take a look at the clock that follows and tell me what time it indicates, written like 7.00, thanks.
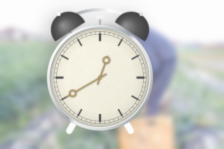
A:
12.40
